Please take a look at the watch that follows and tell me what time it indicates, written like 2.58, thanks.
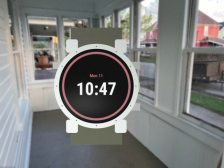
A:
10.47
